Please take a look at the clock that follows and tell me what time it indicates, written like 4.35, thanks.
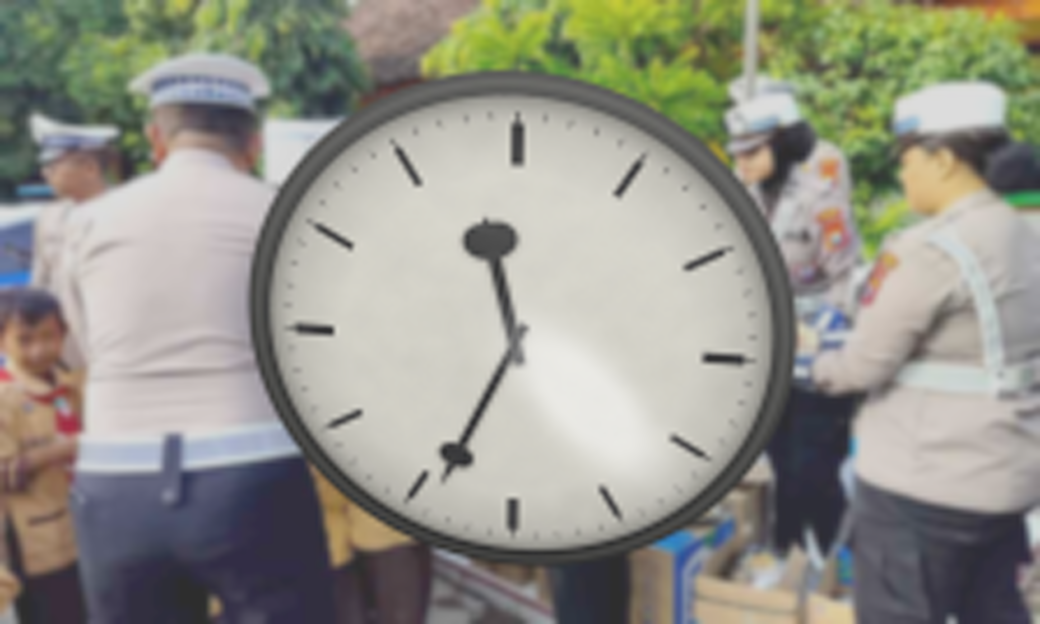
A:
11.34
